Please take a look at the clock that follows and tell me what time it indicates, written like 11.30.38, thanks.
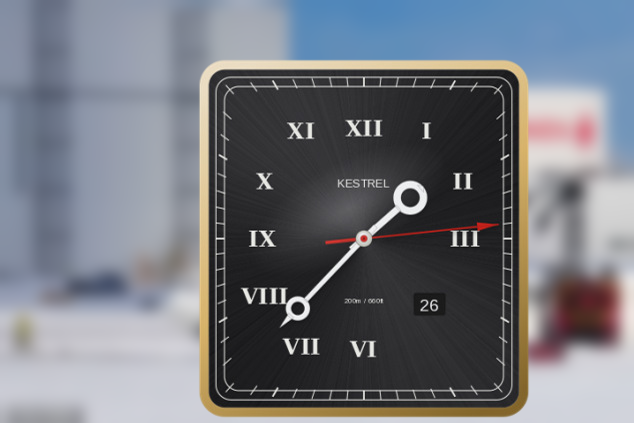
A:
1.37.14
